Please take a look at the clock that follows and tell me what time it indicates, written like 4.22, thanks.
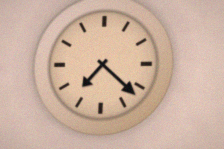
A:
7.22
